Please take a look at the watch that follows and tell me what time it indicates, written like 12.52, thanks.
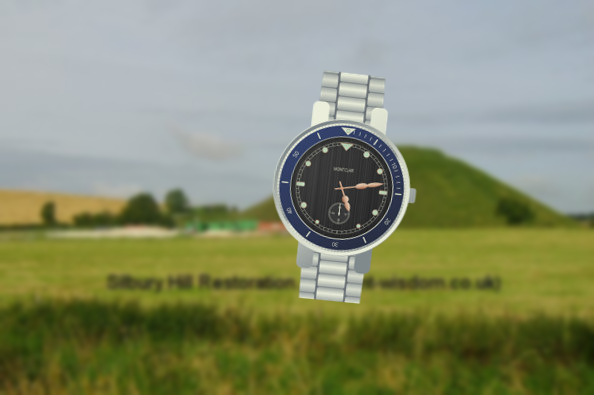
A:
5.13
